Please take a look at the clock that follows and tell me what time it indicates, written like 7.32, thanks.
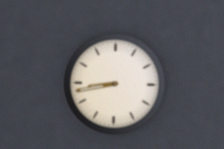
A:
8.43
